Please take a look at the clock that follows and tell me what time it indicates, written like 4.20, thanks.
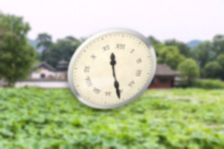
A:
11.26
